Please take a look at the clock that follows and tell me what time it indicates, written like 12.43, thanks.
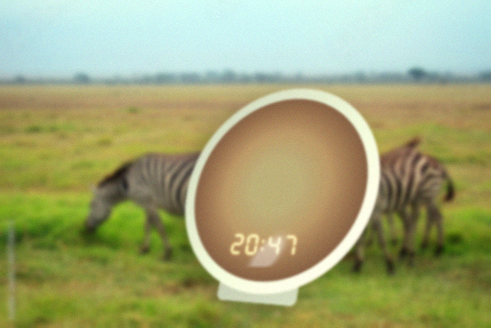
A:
20.47
